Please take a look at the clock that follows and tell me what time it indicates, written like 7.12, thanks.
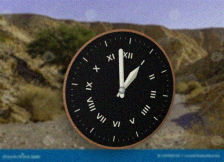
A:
12.58
